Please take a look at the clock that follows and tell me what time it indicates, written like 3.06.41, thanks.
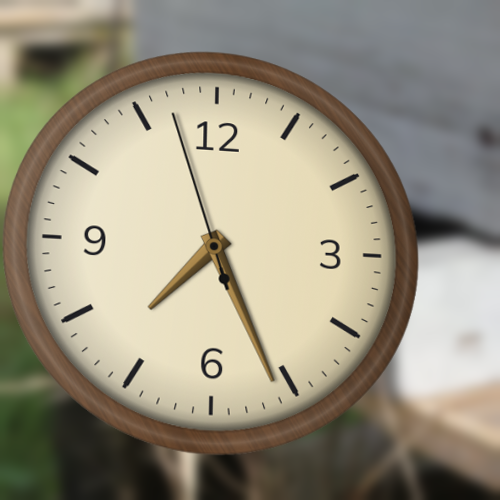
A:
7.25.57
